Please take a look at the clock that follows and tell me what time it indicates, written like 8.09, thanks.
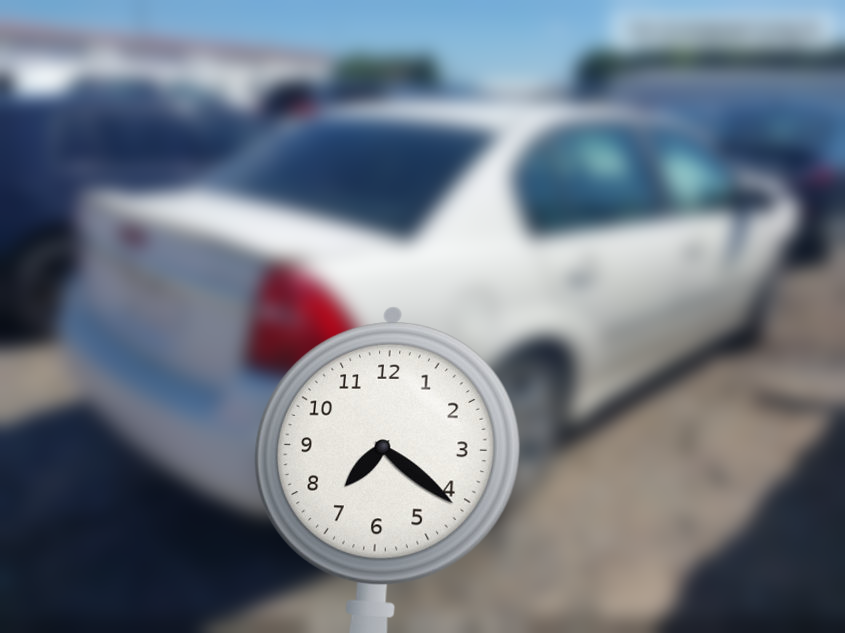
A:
7.21
